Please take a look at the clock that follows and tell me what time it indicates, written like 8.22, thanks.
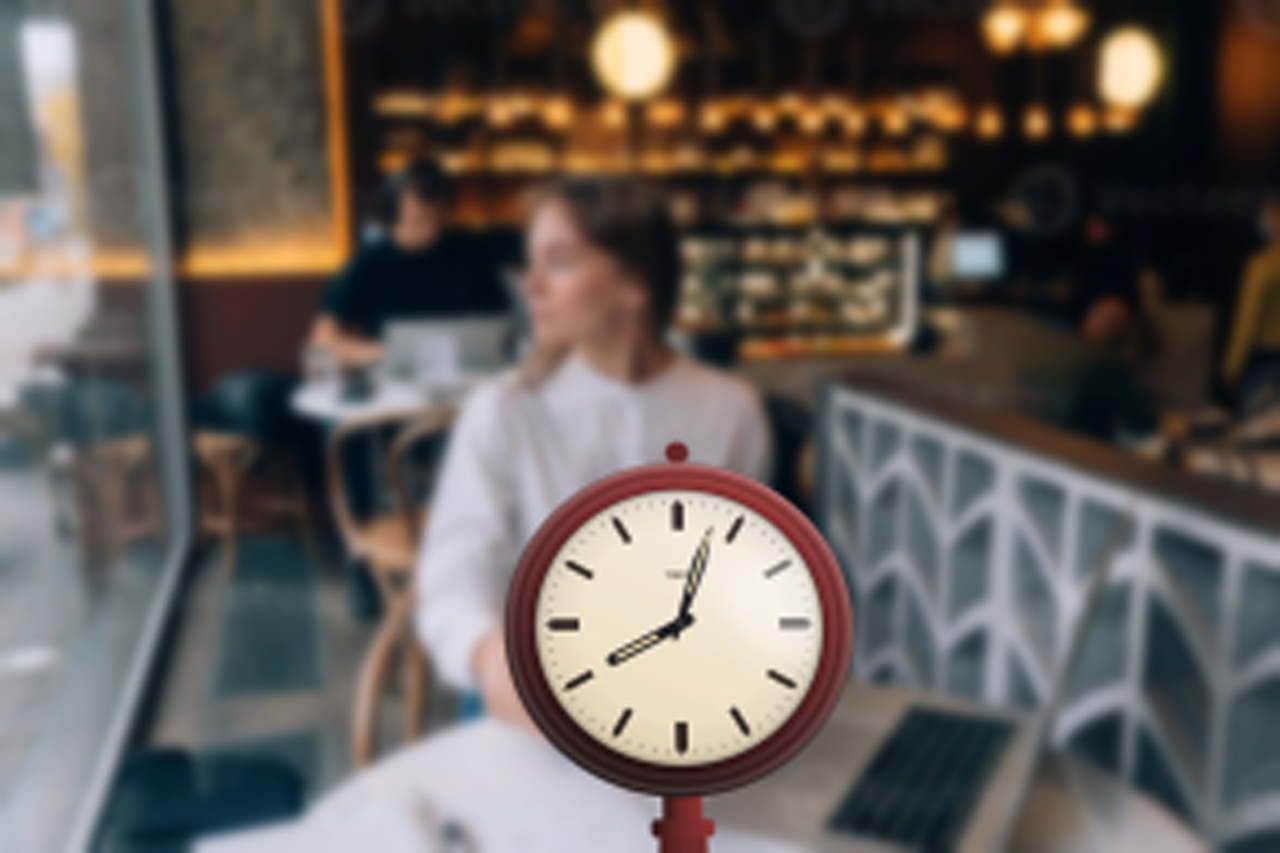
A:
8.03
